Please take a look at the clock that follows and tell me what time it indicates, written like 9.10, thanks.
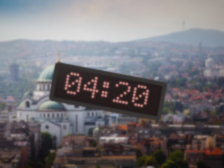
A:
4.20
